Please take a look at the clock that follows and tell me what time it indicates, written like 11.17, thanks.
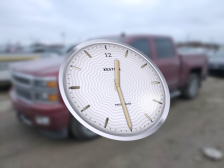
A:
12.30
